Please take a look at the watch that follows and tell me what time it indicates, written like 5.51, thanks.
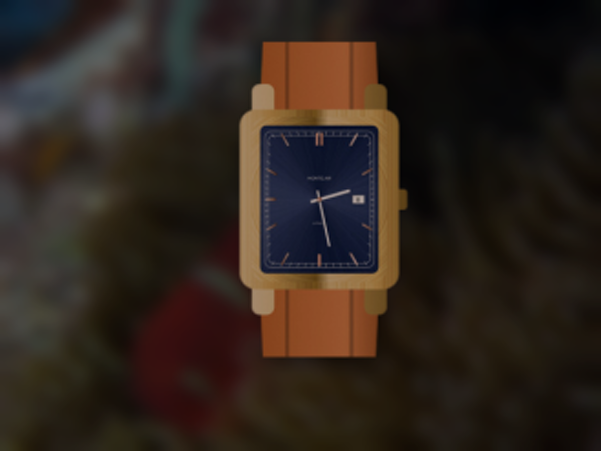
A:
2.28
